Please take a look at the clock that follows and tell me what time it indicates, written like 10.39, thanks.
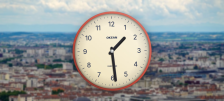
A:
1.29
